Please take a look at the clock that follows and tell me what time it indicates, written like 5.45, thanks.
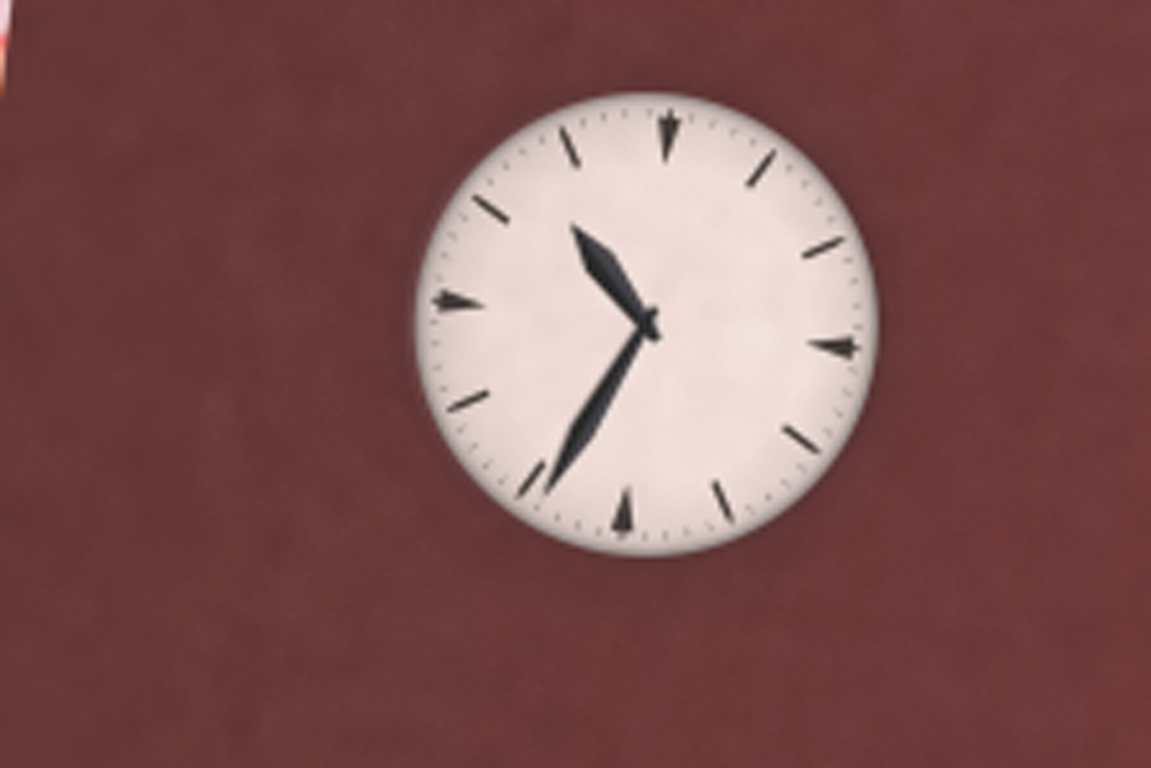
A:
10.34
